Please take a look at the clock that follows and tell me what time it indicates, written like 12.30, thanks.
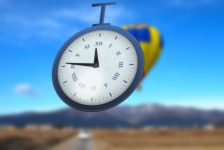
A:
11.46
